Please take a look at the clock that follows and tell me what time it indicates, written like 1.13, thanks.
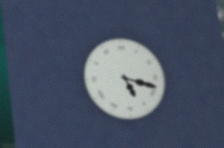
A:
5.18
